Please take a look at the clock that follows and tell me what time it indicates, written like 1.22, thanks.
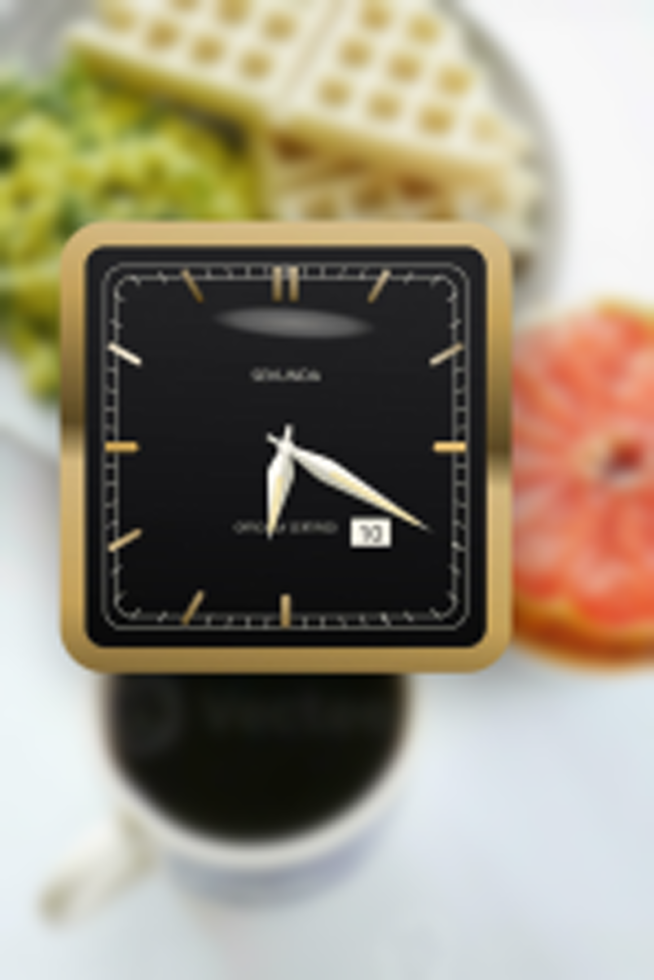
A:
6.20
